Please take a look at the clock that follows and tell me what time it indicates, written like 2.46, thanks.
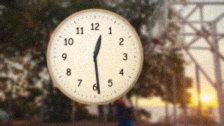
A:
12.29
